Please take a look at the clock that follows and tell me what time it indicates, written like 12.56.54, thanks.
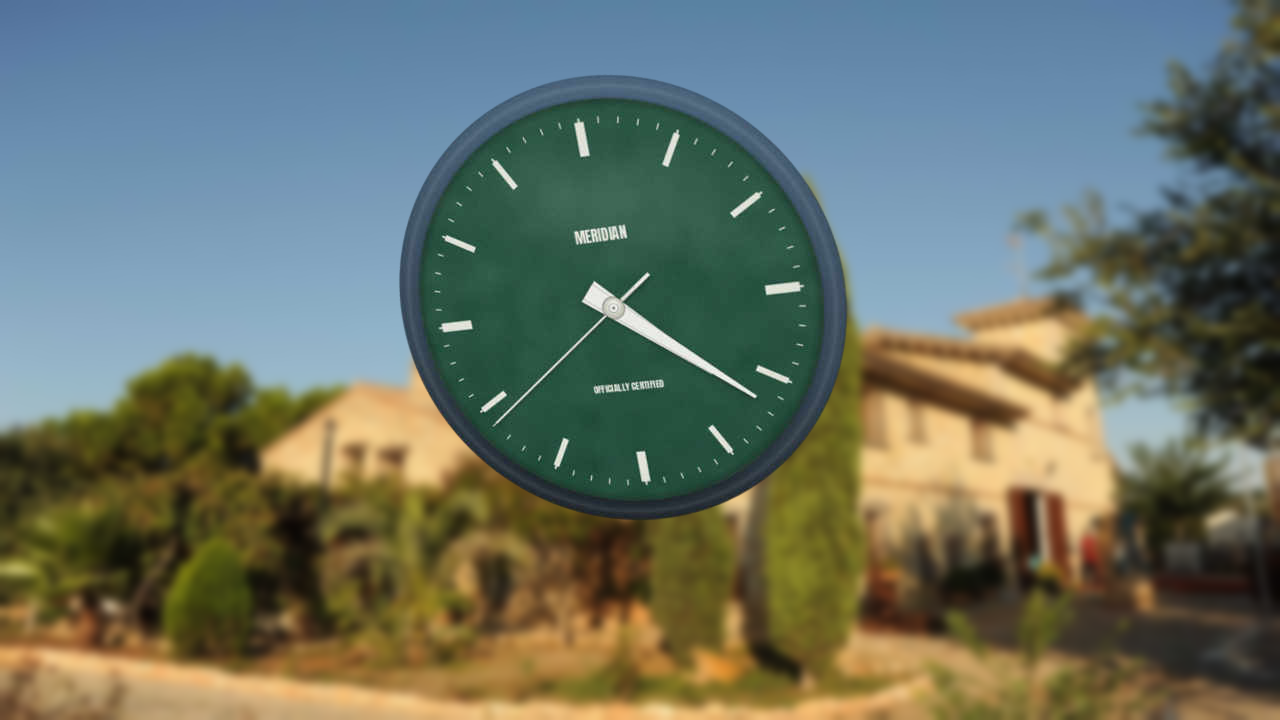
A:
4.21.39
